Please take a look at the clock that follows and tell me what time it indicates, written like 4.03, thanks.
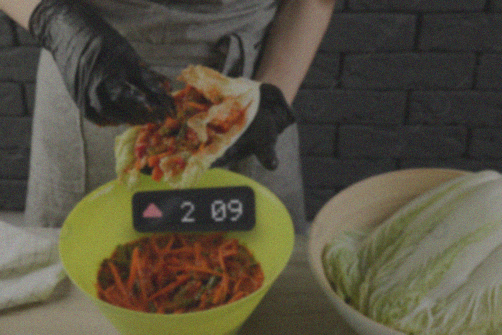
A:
2.09
